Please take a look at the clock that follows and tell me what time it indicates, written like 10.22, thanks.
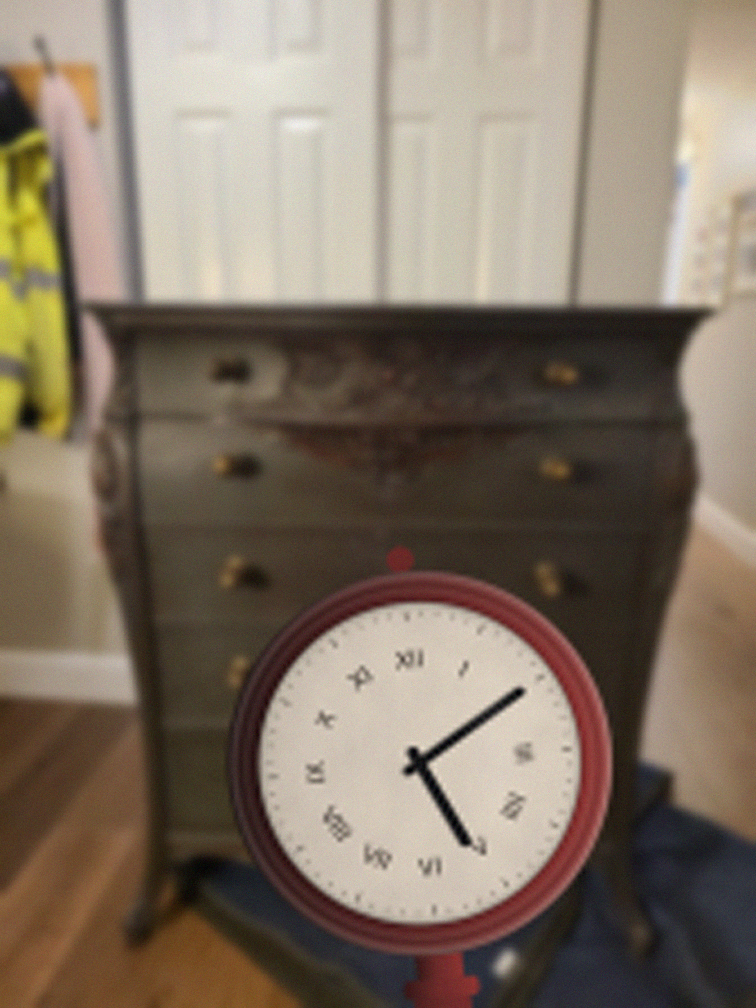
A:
5.10
